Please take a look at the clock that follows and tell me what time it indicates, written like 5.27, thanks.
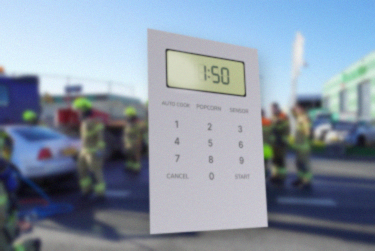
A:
1.50
